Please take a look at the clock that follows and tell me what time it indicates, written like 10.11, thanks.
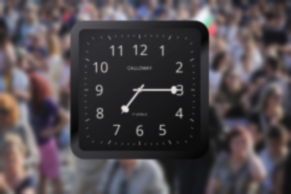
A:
7.15
